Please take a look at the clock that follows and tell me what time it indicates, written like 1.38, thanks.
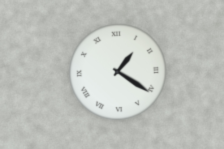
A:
1.21
